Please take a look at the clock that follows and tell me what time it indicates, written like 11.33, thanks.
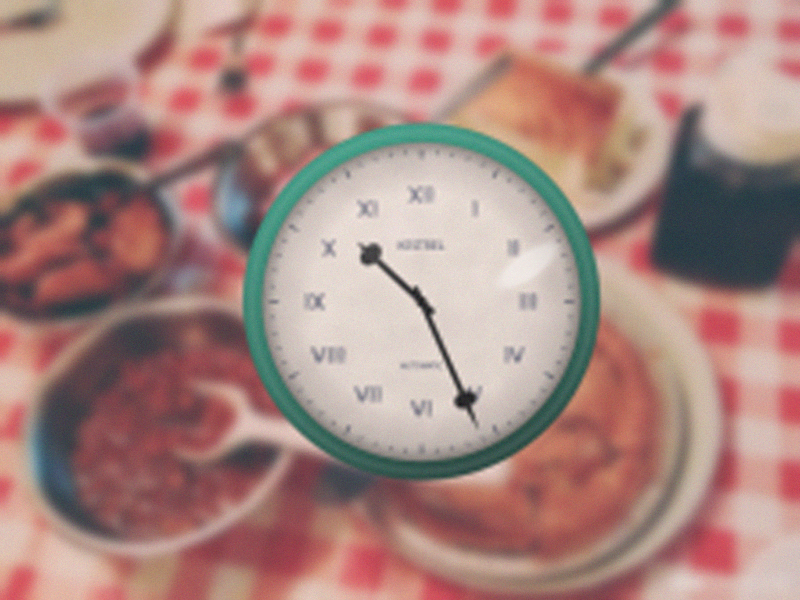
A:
10.26
